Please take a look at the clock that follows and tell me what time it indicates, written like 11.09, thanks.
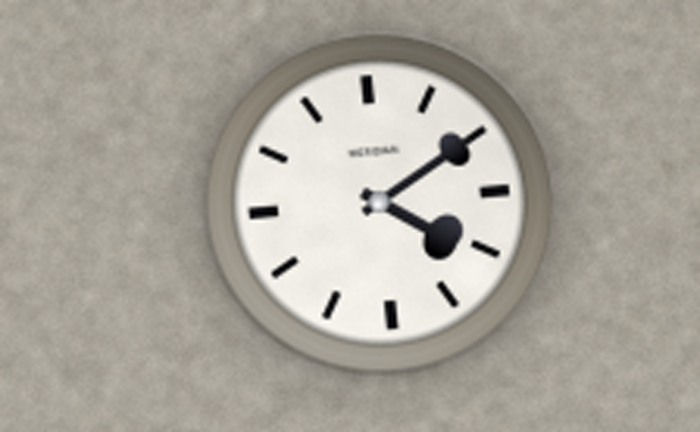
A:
4.10
